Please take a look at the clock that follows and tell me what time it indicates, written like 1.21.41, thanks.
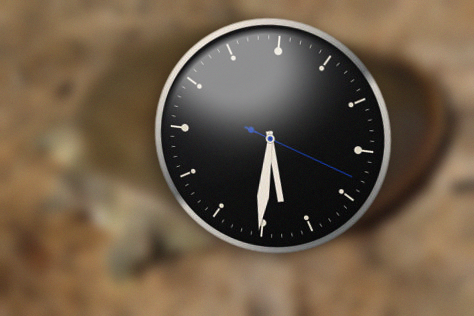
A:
5.30.18
